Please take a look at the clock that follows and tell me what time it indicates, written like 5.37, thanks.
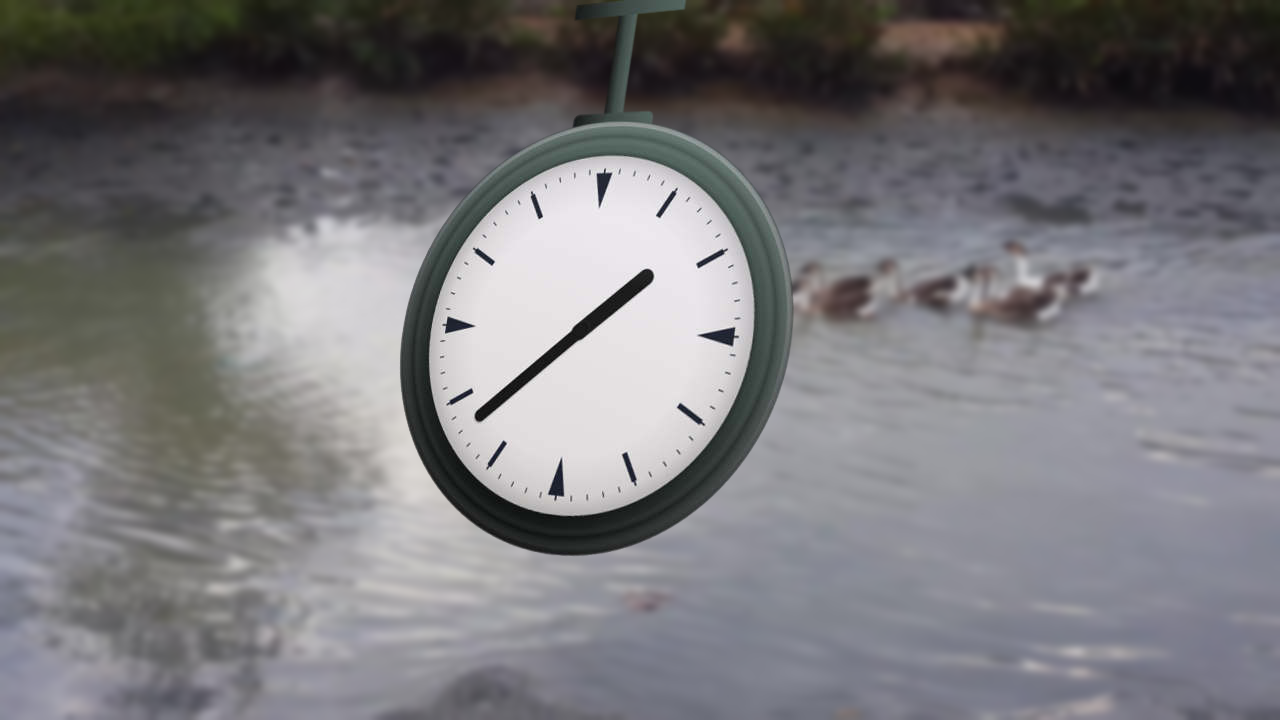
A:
1.38
